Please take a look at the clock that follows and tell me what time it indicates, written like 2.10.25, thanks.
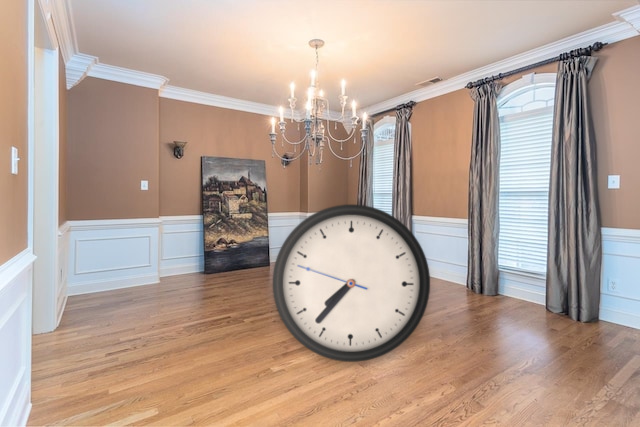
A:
7.36.48
